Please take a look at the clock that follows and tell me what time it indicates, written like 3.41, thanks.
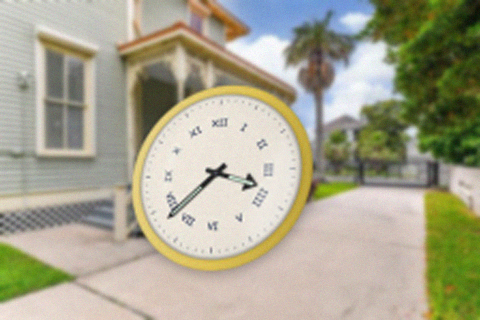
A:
3.38
